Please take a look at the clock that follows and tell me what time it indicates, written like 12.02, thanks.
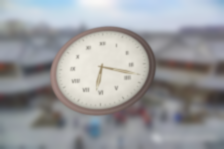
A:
6.18
